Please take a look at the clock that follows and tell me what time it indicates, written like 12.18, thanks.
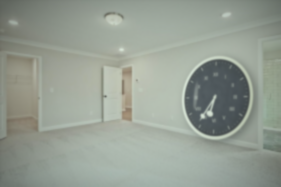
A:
6.36
